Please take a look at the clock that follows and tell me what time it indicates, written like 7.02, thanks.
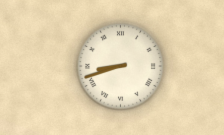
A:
8.42
